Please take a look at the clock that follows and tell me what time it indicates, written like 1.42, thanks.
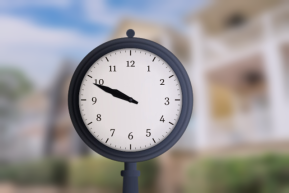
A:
9.49
